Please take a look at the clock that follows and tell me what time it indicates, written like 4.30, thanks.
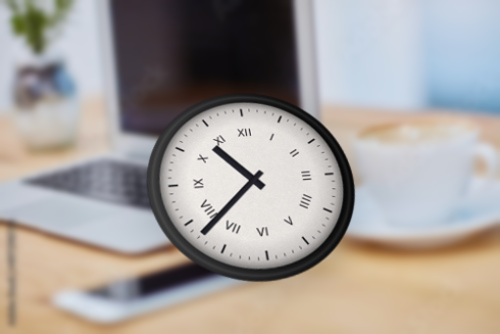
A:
10.38
